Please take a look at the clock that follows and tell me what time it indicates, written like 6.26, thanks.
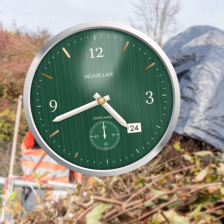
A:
4.42
